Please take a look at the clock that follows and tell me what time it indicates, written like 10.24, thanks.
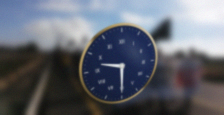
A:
9.30
